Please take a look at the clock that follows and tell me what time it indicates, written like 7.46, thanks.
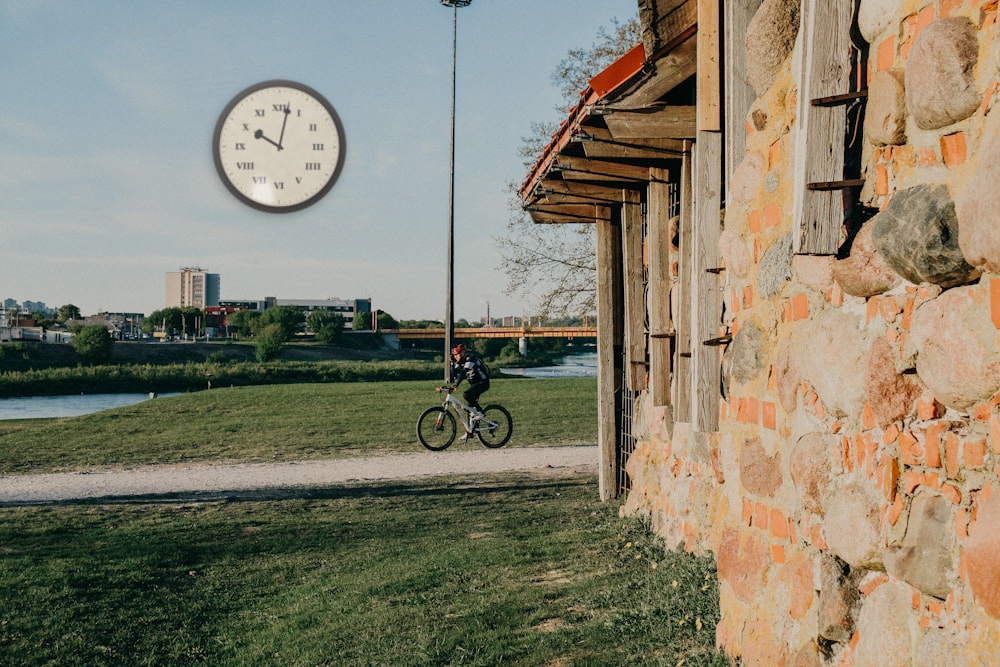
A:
10.02
